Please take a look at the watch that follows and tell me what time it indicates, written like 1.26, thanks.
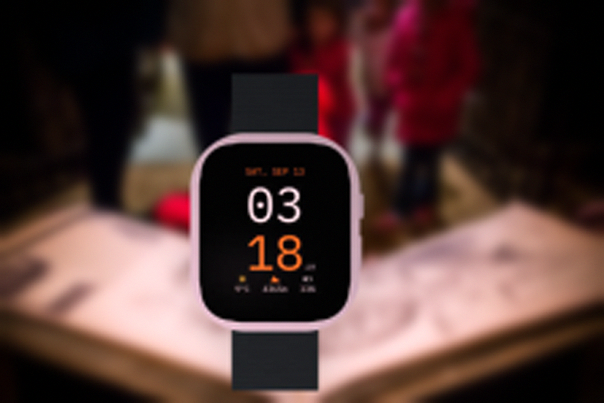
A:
3.18
